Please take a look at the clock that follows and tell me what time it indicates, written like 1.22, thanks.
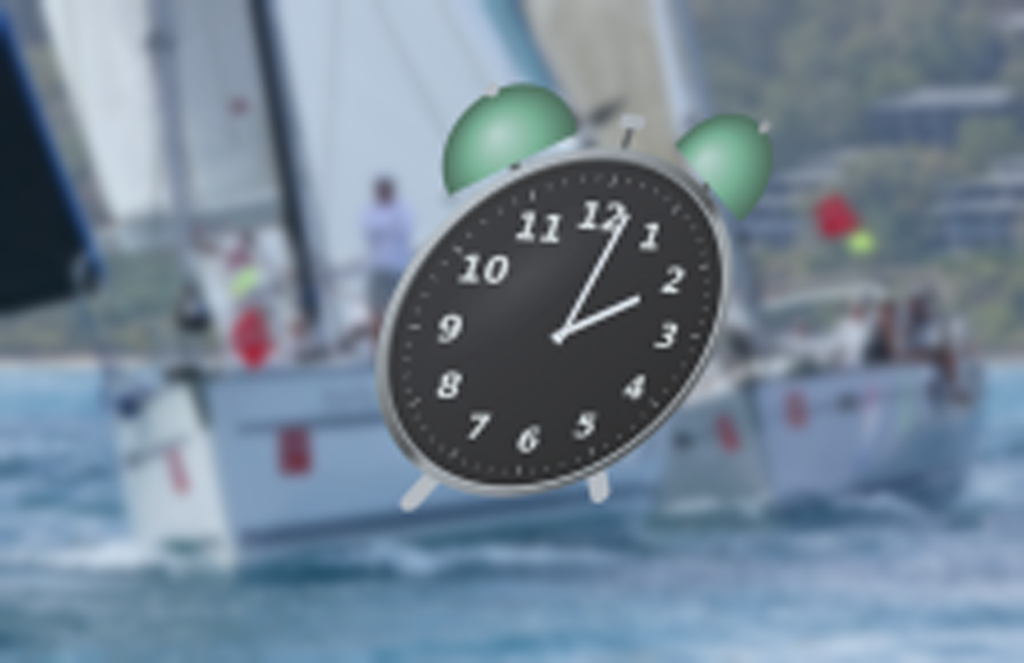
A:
2.02
